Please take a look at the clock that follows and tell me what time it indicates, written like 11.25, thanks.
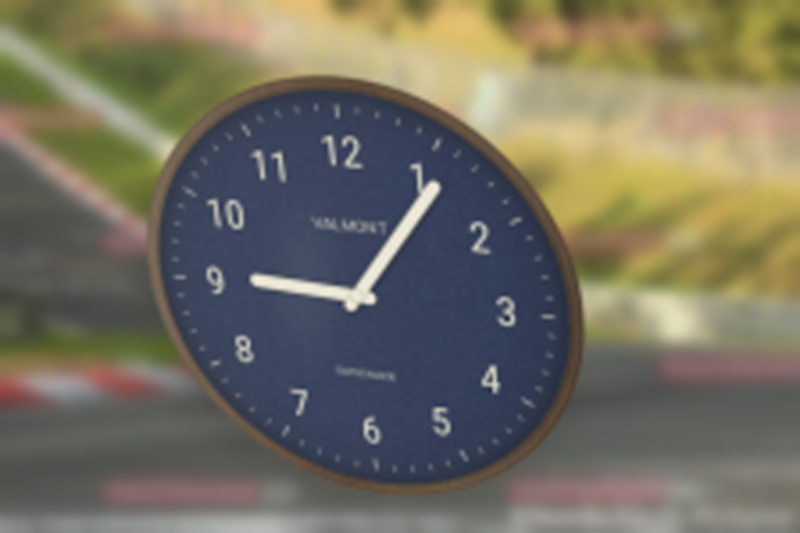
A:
9.06
